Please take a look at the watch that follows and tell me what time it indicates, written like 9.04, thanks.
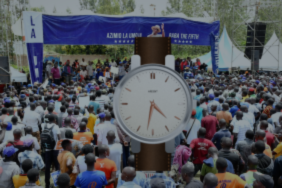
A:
4.32
